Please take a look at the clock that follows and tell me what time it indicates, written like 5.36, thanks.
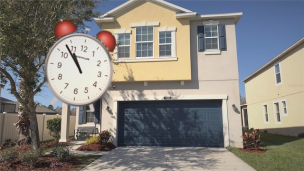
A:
10.53
